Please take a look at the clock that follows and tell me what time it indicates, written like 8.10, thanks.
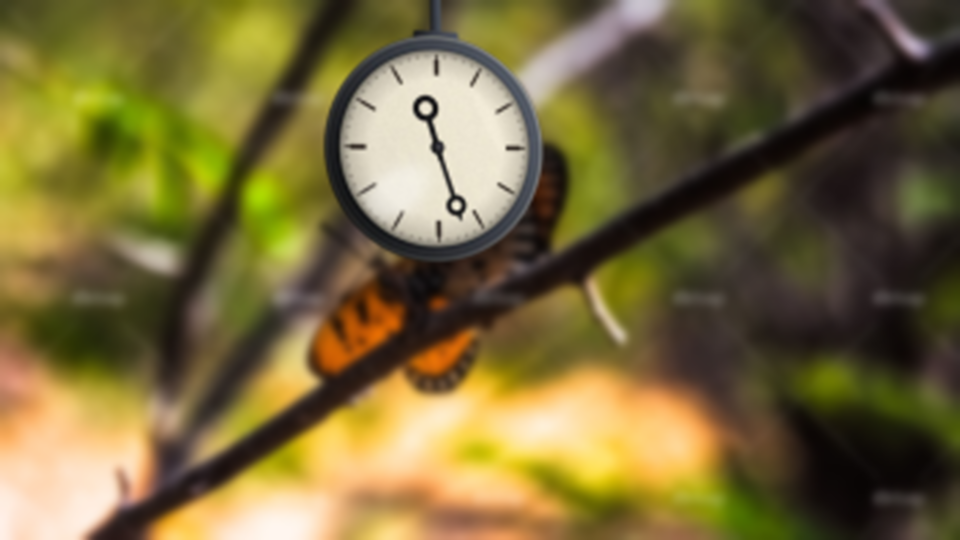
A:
11.27
